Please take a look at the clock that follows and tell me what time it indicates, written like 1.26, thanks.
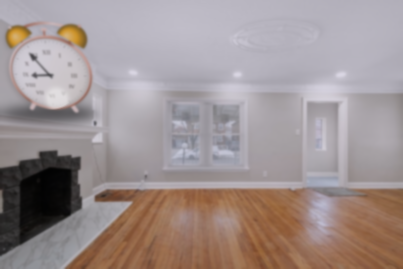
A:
8.54
